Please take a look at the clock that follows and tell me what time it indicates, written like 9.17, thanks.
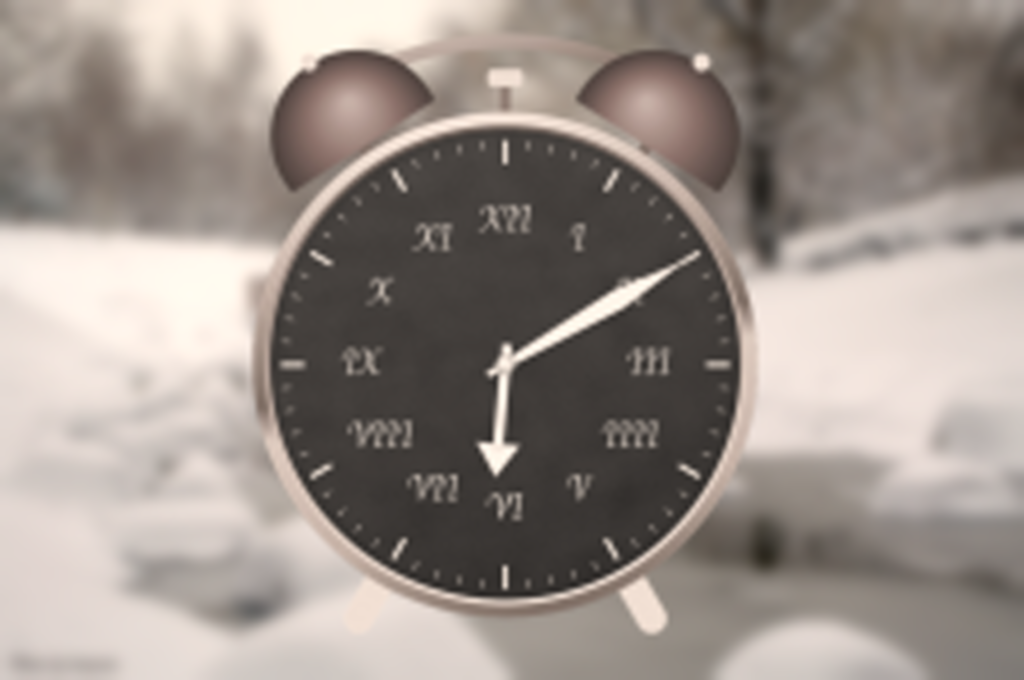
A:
6.10
